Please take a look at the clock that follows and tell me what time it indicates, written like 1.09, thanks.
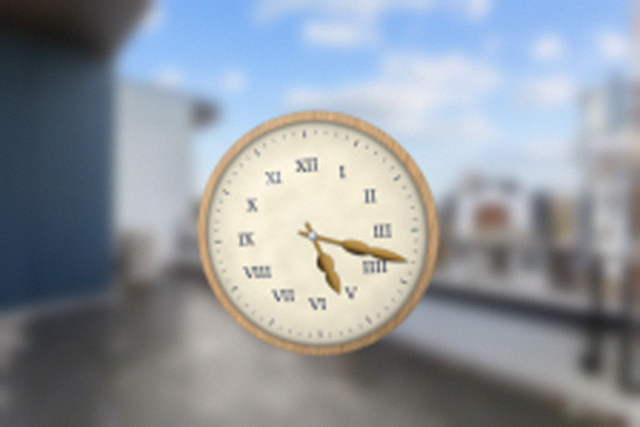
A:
5.18
